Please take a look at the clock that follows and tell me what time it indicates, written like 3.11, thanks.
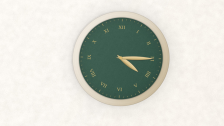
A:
4.15
